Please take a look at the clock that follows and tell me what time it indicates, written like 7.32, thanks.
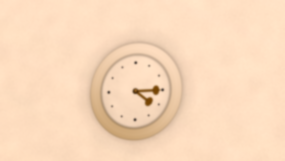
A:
4.15
